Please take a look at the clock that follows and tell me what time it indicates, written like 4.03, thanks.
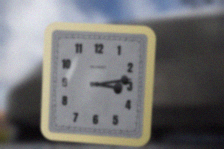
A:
3.13
